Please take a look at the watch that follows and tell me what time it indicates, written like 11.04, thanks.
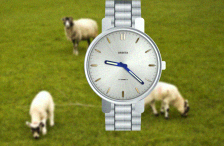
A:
9.22
